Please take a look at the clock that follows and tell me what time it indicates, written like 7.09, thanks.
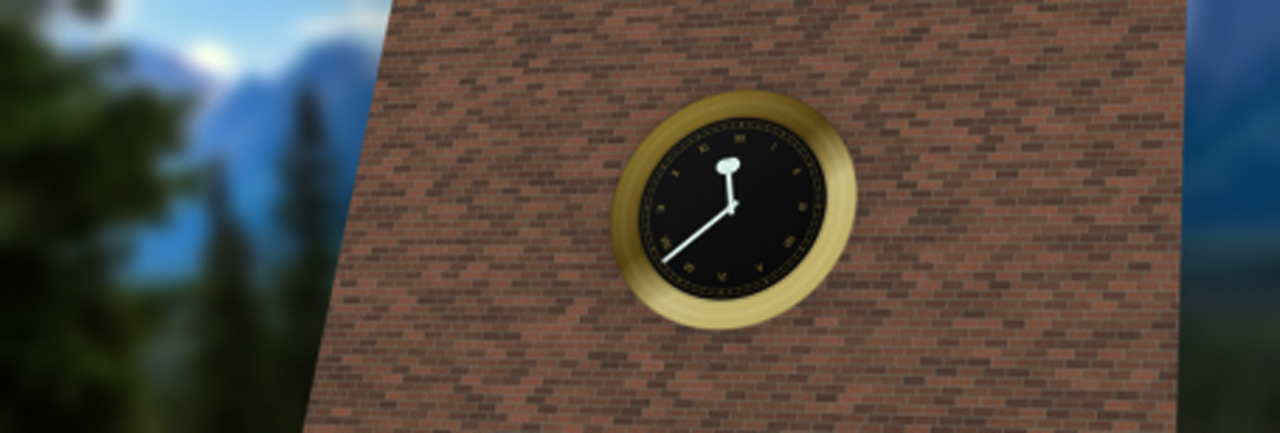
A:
11.38
